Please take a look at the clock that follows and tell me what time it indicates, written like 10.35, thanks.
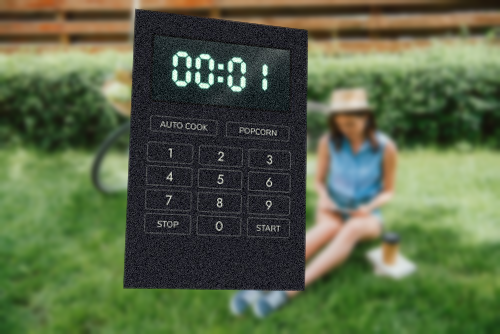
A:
0.01
